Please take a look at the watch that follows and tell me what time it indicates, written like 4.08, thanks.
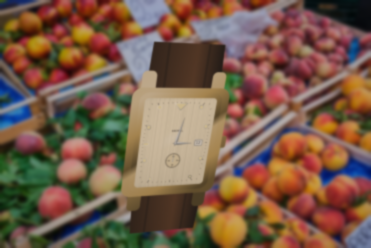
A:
3.02
